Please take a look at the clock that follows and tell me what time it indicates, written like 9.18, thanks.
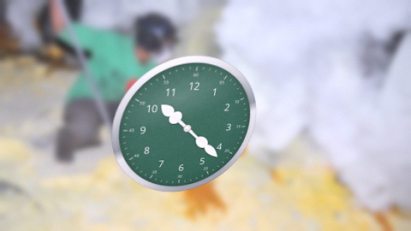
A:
10.22
